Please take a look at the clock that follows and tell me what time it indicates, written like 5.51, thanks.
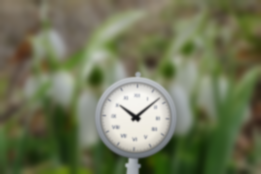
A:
10.08
